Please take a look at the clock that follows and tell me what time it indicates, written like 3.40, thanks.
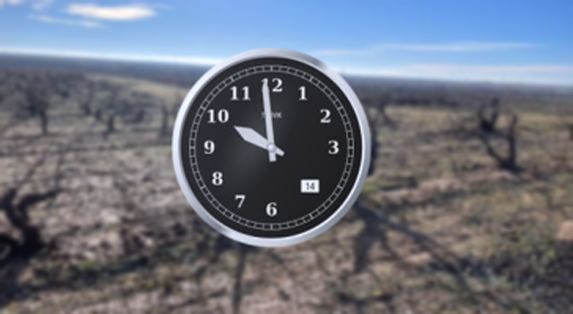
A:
9.59
